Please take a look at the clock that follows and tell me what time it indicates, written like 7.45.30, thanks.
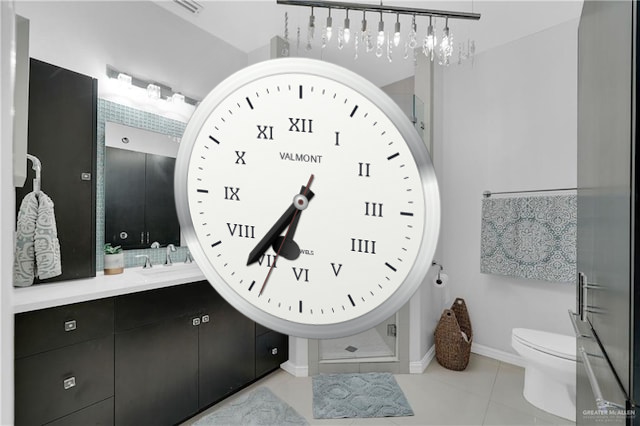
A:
6.36.34
